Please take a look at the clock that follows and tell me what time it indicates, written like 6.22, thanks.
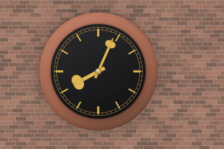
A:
8.04
